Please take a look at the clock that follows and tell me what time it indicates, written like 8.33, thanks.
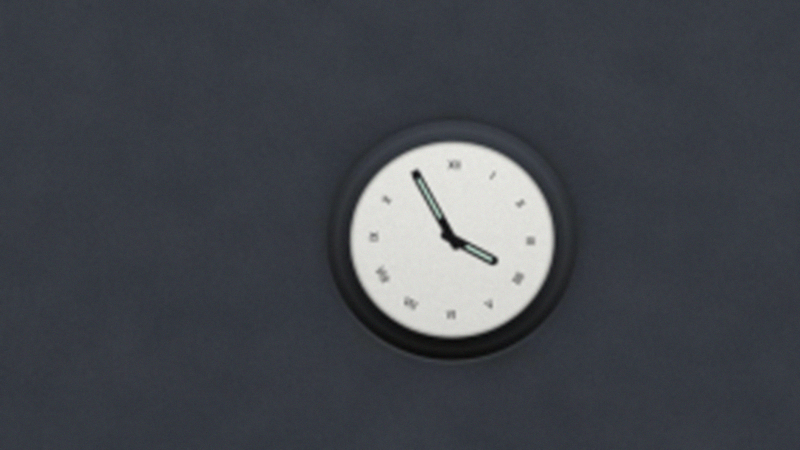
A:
3.55
